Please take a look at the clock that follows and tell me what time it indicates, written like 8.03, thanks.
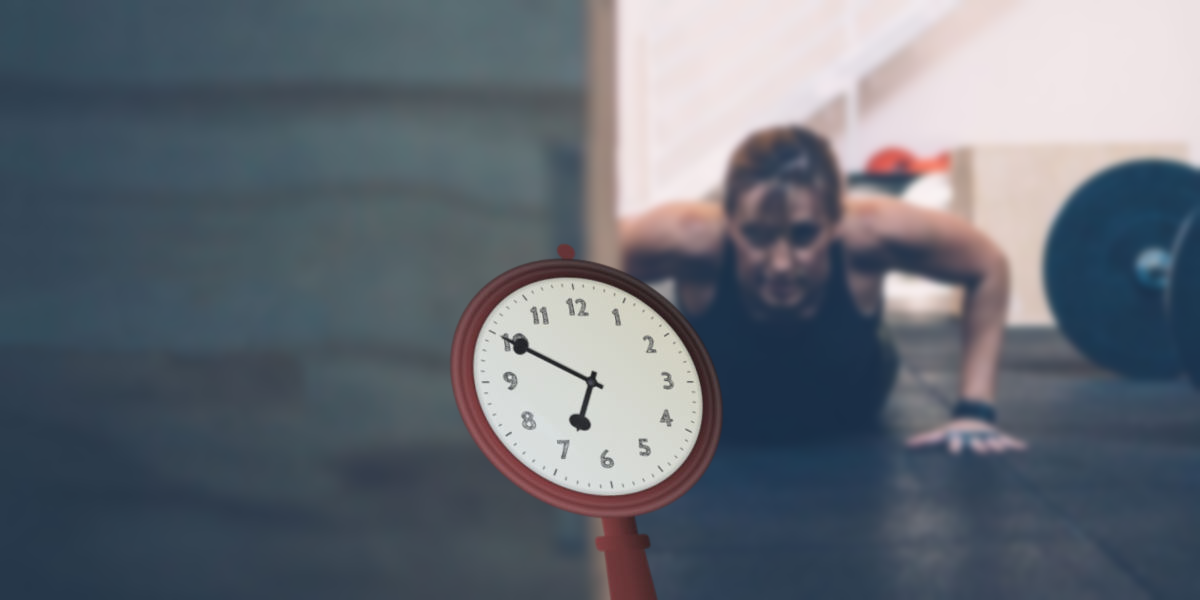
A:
6.50
